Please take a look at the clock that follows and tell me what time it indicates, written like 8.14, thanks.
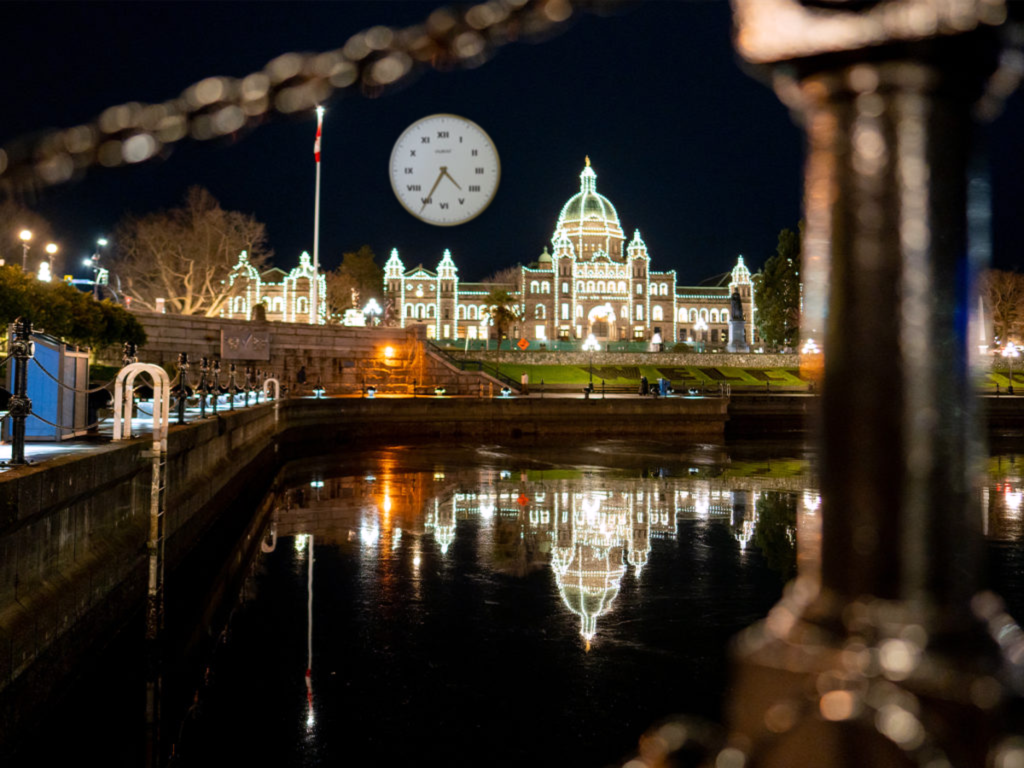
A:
4.35
